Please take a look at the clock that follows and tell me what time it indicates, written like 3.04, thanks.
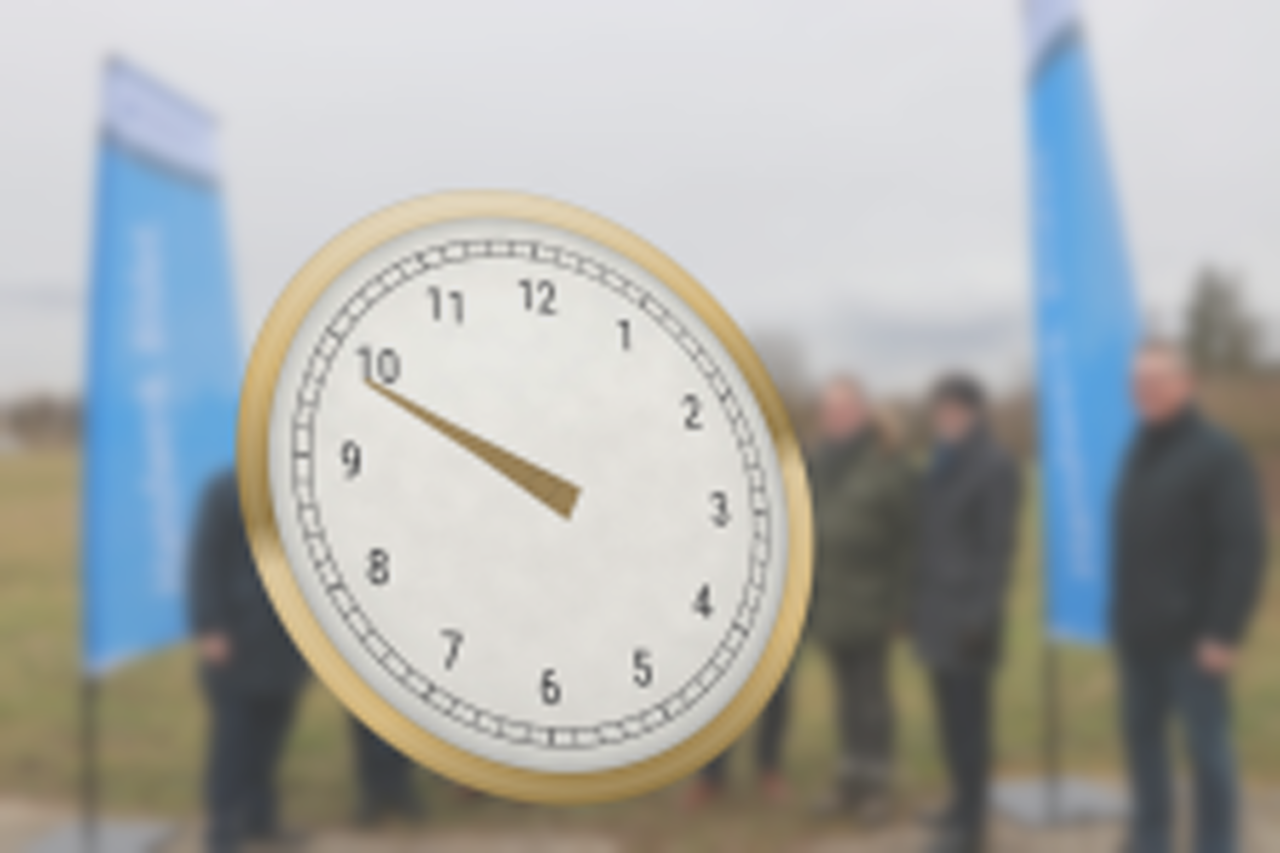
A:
9.49
